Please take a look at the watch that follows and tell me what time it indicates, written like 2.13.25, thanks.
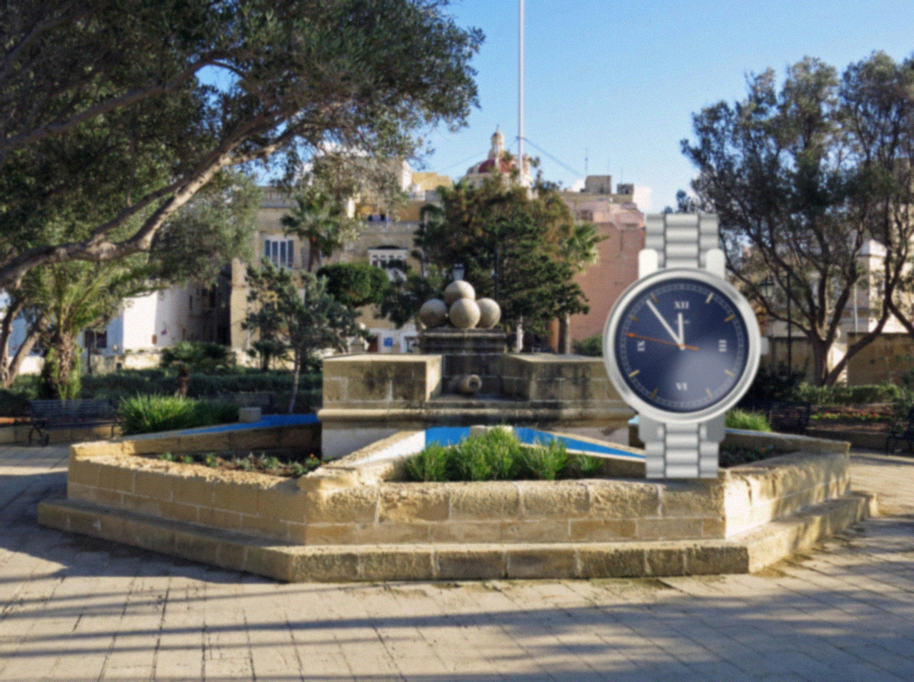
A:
11.53.47
